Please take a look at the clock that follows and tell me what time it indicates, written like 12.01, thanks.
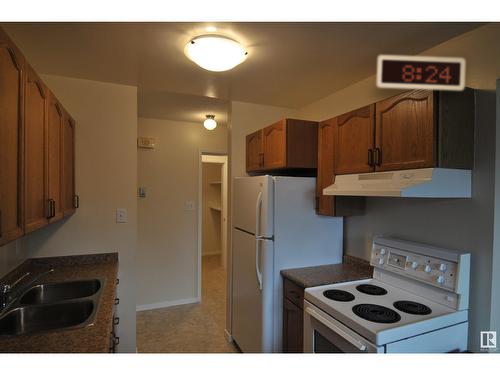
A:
8.24
